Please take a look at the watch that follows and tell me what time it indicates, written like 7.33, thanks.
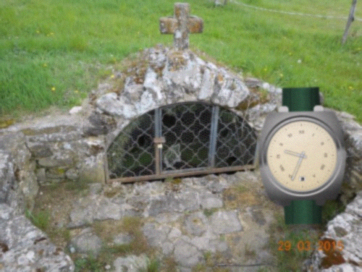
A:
9.34
